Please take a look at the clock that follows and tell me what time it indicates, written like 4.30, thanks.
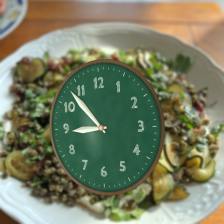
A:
8.53
